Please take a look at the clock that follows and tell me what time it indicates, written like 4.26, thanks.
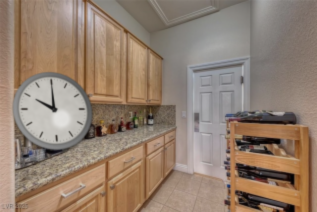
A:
10.00
